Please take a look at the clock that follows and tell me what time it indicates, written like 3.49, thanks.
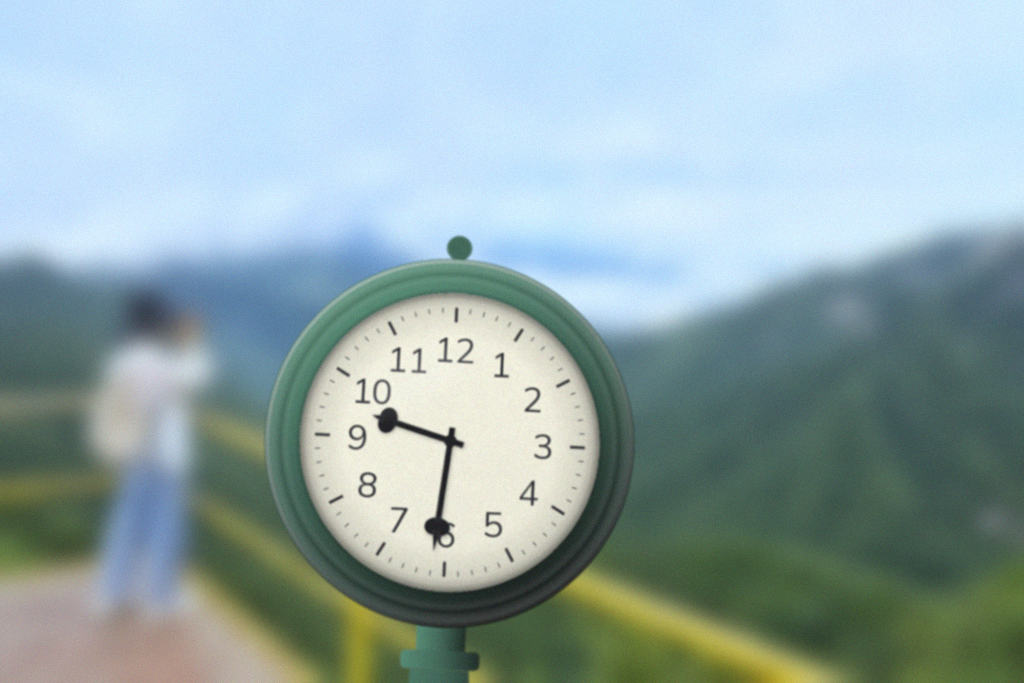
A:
9.31
